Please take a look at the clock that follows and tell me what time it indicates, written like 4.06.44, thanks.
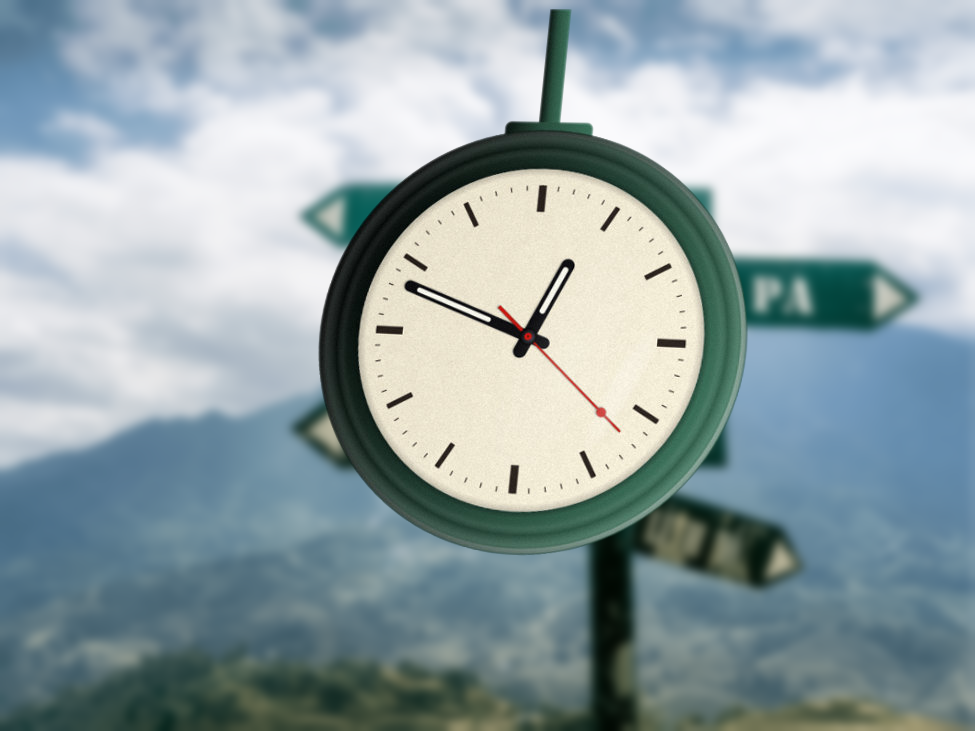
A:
12.48.22
